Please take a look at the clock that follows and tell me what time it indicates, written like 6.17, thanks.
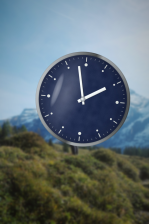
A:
1.58
